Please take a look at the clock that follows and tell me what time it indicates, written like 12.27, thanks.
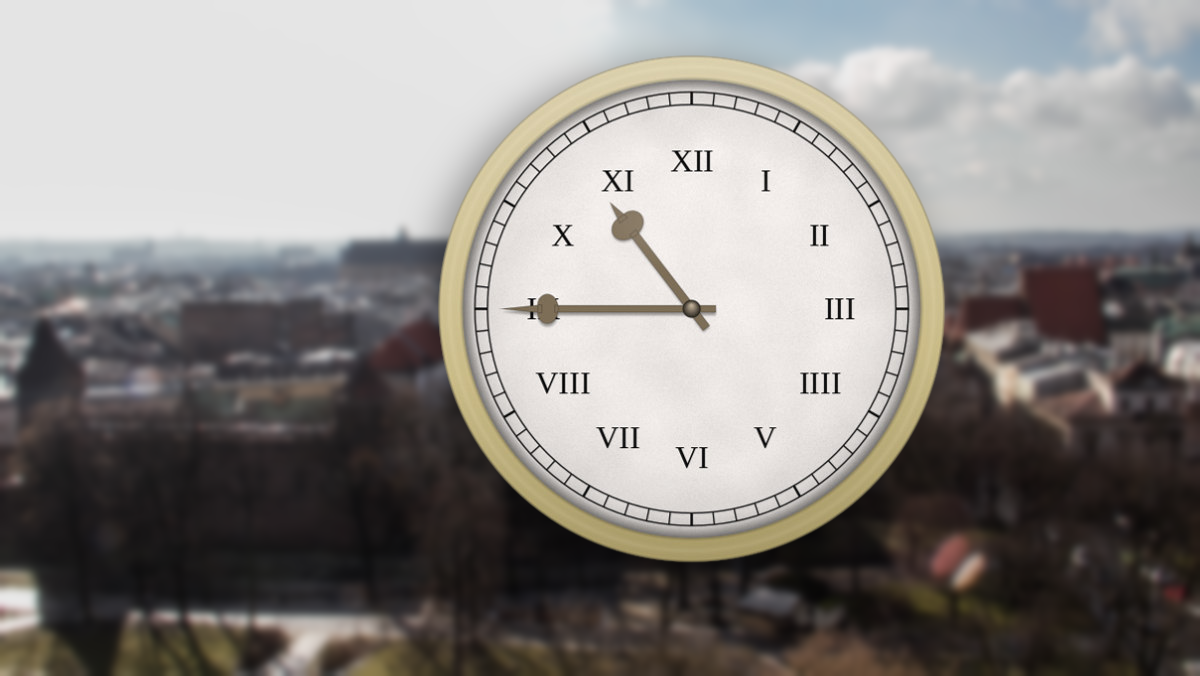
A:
10.45
